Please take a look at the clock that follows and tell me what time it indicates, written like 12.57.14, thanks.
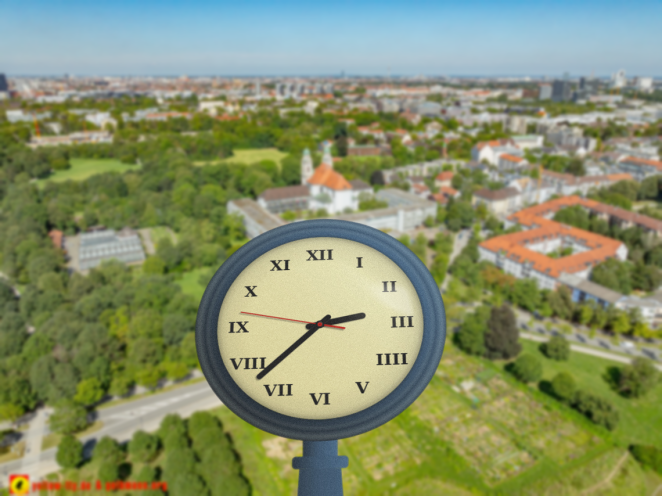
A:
2.37.47
